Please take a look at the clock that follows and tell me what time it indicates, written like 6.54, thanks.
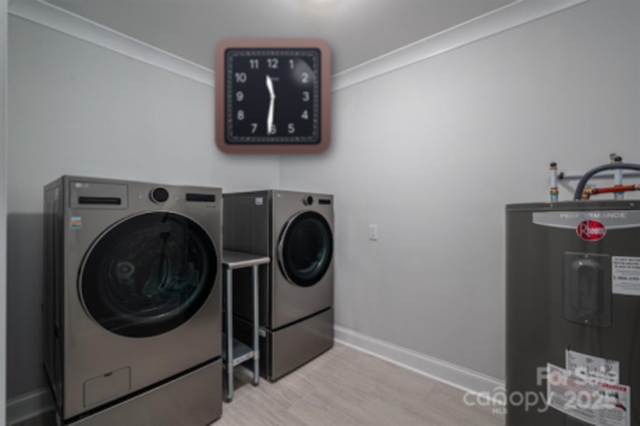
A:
11.31
